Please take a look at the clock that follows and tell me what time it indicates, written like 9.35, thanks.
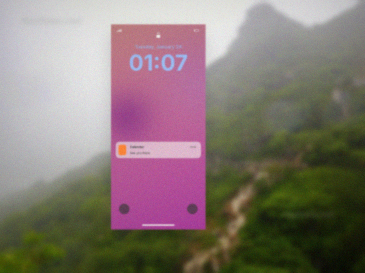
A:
1.07
